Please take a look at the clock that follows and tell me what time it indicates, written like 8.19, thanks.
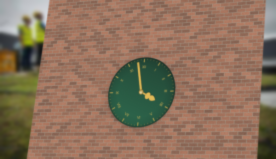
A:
3.58
